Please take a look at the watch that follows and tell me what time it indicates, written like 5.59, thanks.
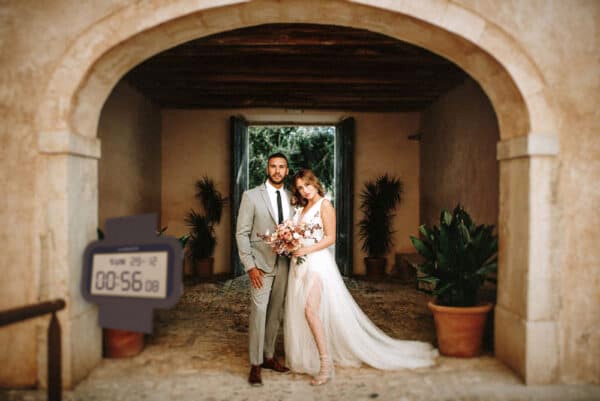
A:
0.56
